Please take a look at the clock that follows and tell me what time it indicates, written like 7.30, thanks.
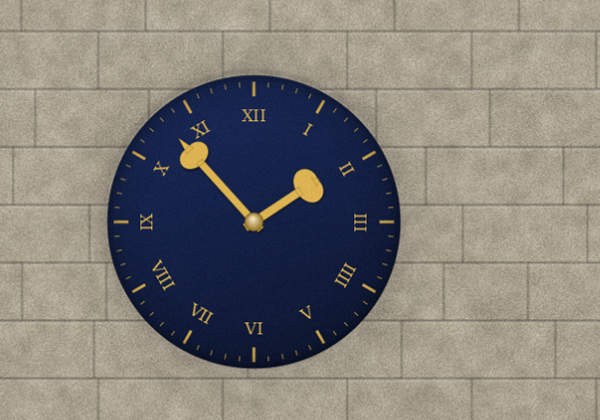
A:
1.53
